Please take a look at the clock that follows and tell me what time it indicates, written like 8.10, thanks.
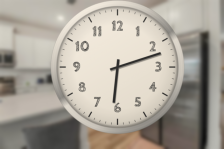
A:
6.12
